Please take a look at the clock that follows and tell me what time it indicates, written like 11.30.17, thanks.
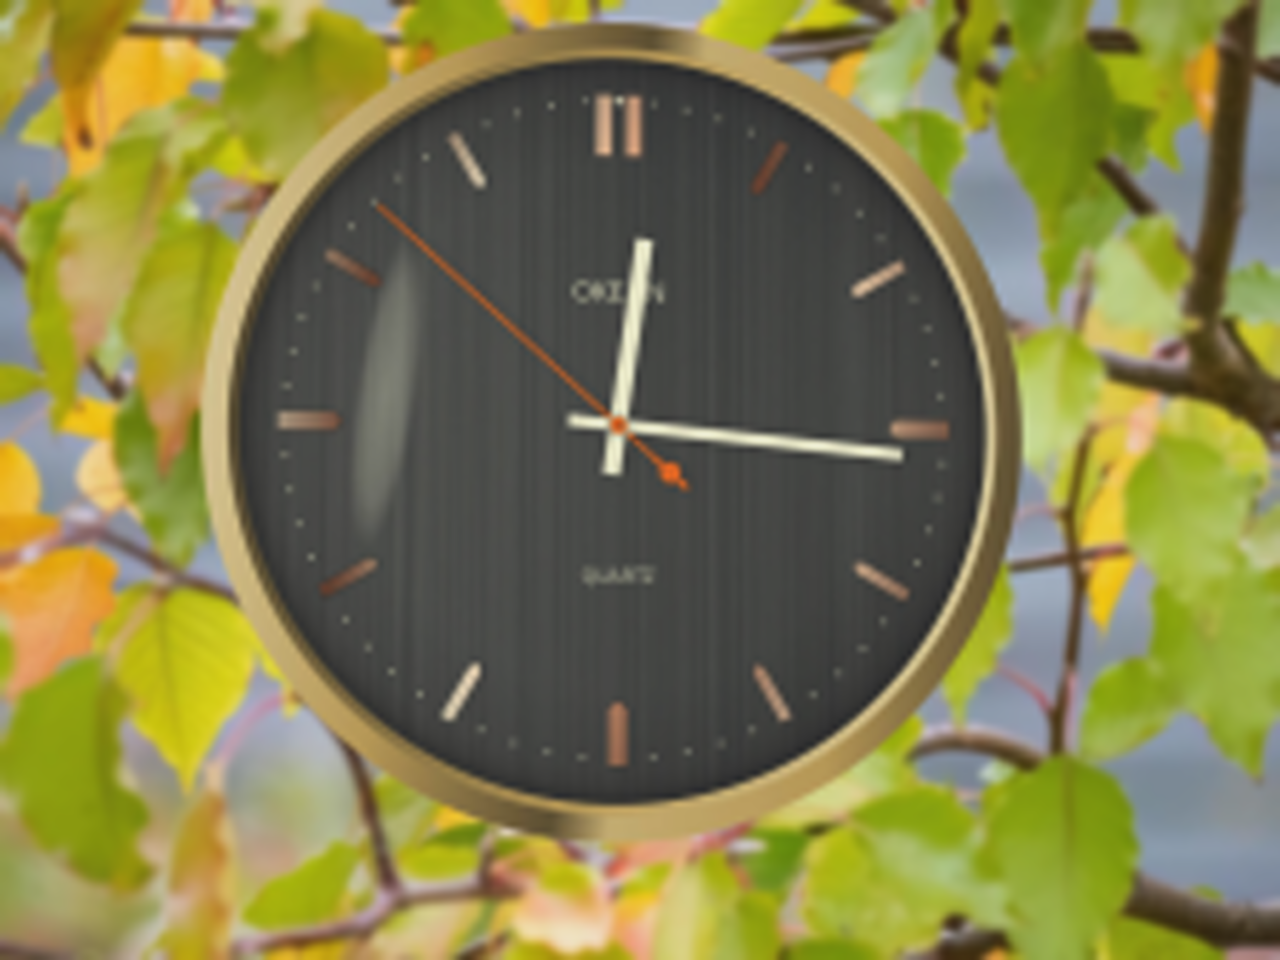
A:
12.15.52
